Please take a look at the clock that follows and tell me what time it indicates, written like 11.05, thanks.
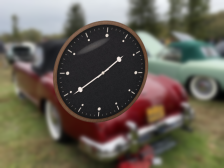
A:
1.39
